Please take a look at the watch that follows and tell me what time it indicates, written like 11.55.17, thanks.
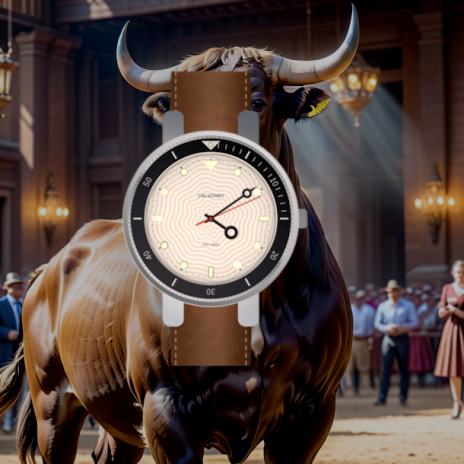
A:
4.09.11
